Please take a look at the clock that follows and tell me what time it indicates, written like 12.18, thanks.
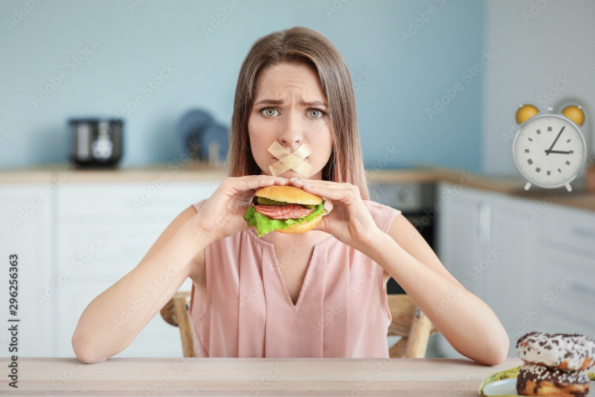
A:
3.05
